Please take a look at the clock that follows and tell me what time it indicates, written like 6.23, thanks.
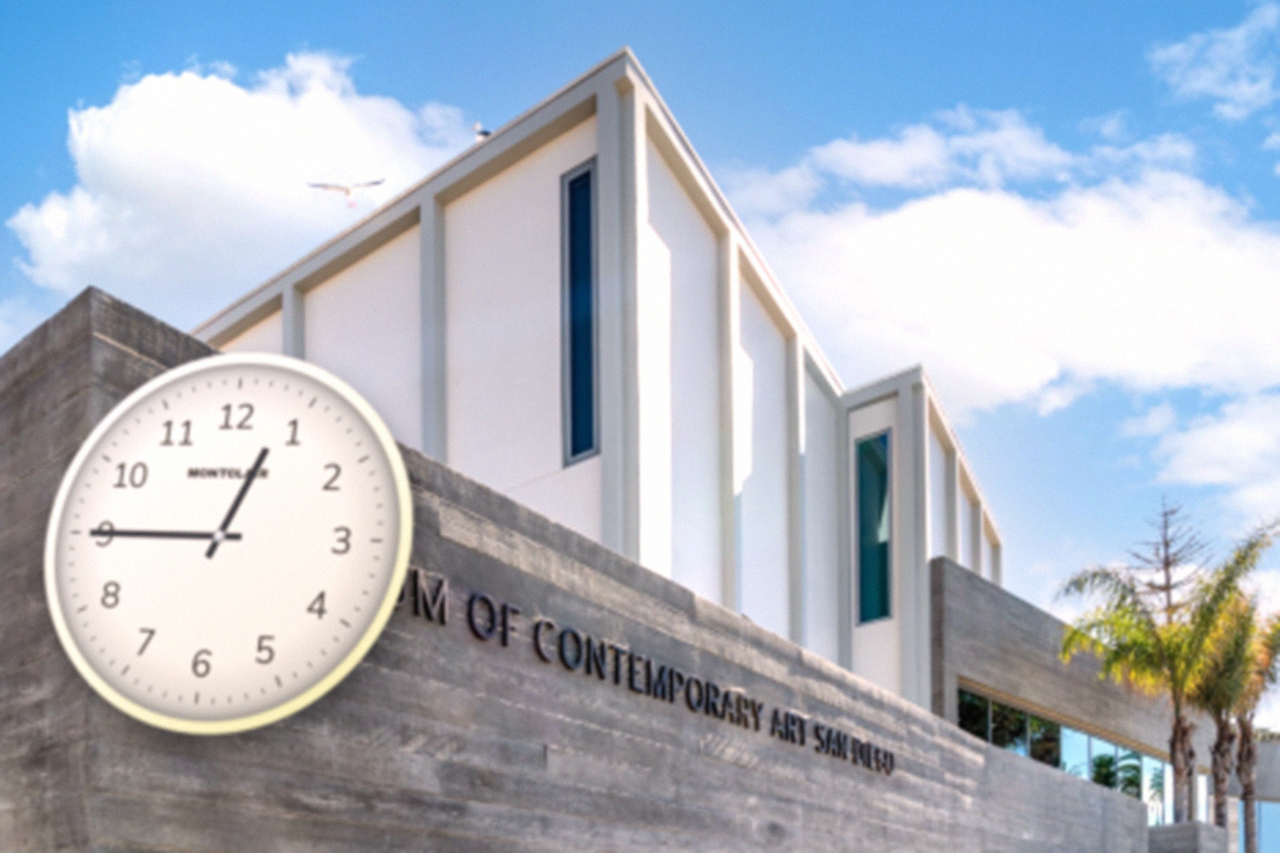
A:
12.45
